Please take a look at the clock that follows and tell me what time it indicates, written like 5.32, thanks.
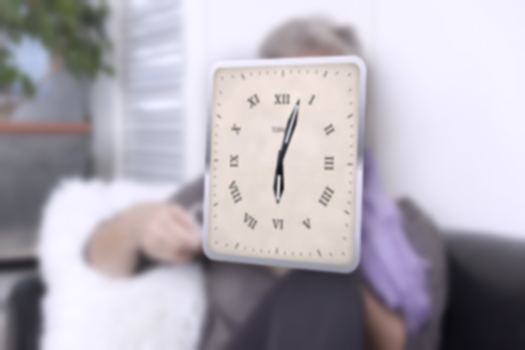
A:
6.03
